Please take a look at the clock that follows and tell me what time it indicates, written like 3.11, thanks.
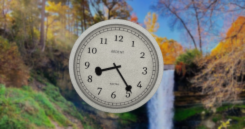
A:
8.24
